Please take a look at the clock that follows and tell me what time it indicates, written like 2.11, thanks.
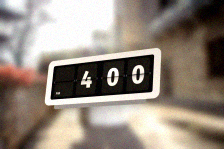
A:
4.00
